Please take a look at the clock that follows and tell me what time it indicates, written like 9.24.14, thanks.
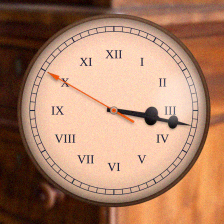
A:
3.16.50
